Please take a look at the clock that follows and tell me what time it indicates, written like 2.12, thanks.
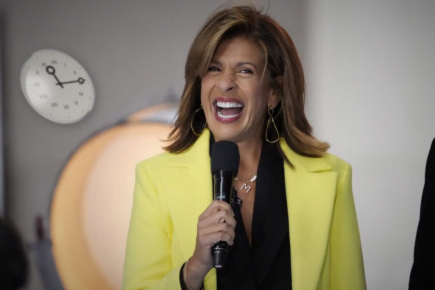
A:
11.14
